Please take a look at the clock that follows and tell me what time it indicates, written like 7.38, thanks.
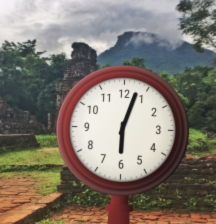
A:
6.03
